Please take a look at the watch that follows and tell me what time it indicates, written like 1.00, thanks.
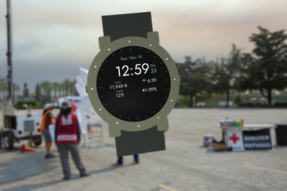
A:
12.59
